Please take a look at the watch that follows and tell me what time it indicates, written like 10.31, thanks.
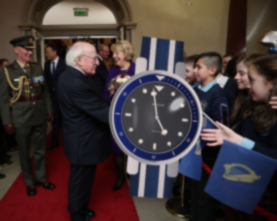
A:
4.58
